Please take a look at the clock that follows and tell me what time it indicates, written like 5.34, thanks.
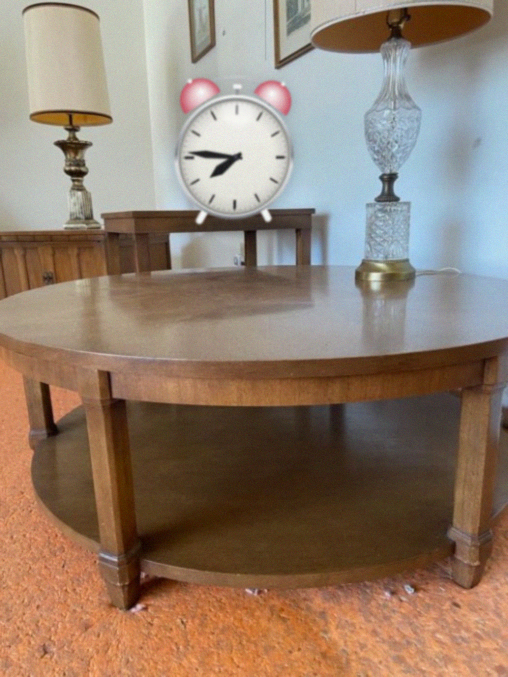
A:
7.46
